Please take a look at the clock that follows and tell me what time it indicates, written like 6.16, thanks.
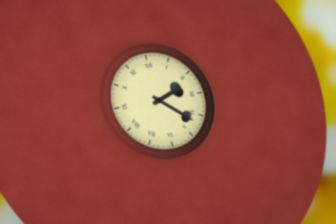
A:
2.22
